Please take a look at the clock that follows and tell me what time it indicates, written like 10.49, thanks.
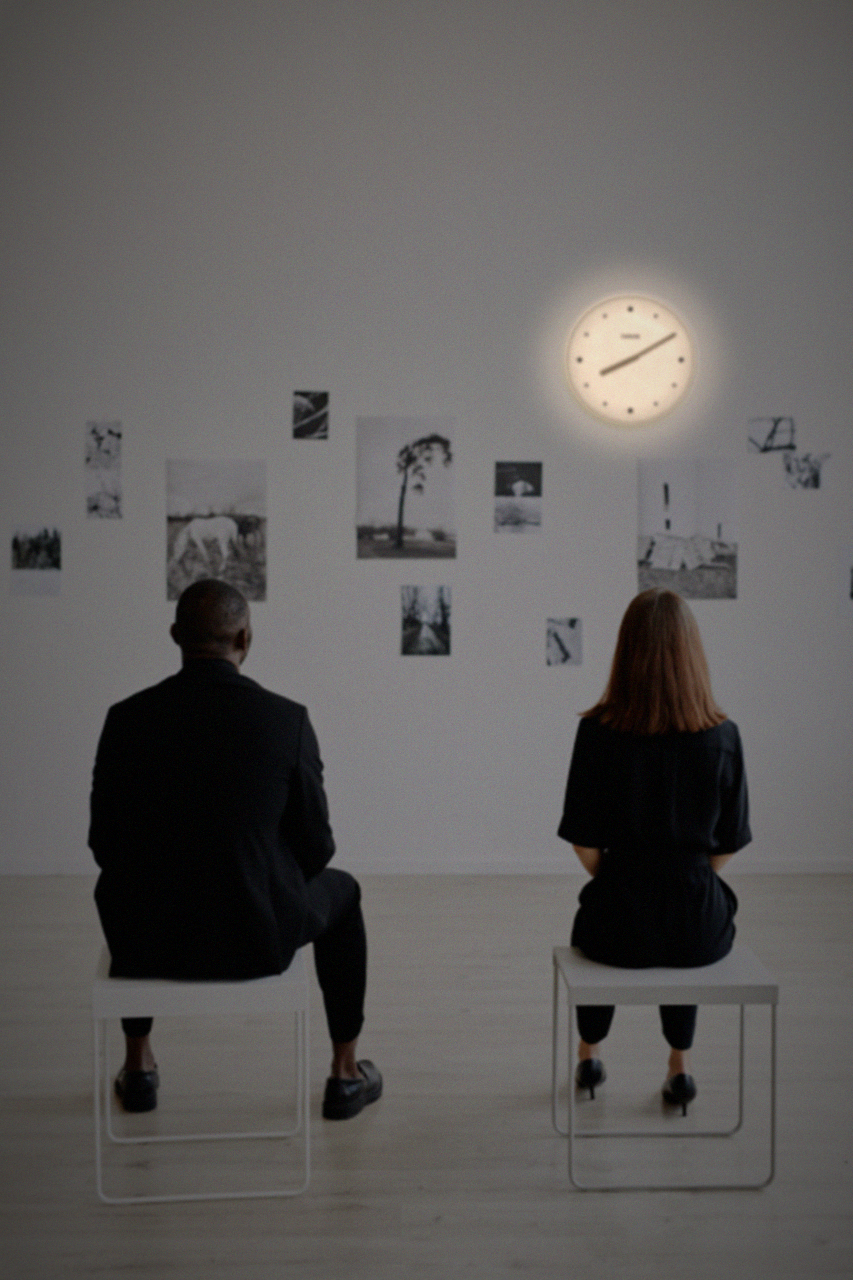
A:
8.10
